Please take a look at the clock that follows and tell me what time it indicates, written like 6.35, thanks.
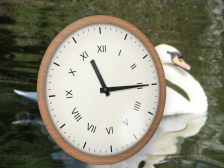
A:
11.15
